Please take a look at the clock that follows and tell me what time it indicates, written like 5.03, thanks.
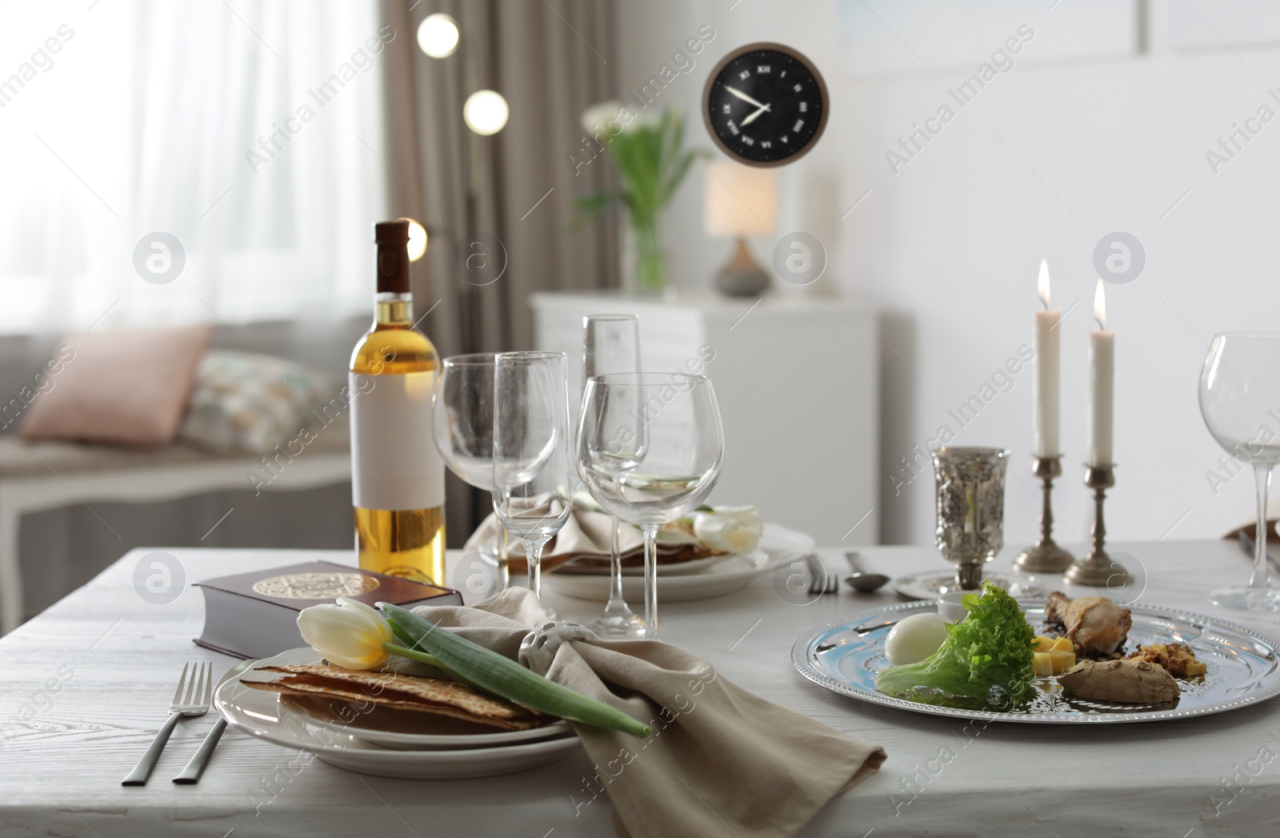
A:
7.50
